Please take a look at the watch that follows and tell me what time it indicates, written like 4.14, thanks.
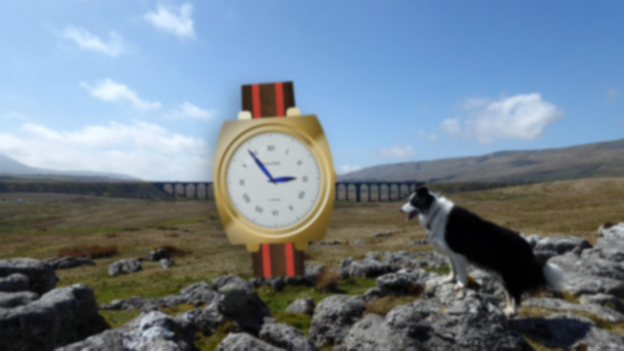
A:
2.54
